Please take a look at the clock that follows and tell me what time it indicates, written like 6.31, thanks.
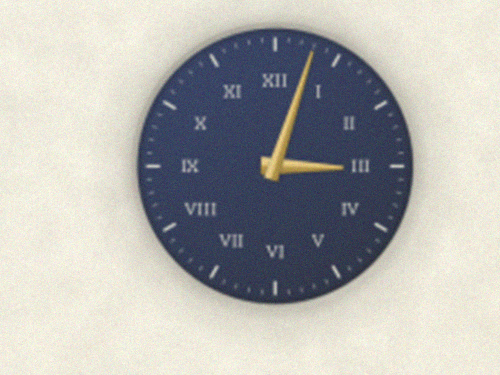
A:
3.03
